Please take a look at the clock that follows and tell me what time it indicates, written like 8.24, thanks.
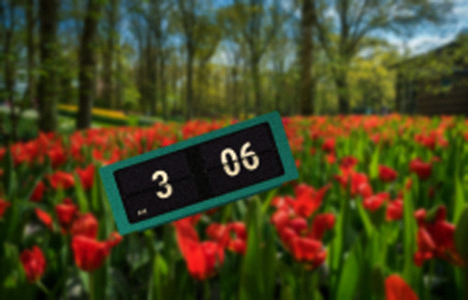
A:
3.06
